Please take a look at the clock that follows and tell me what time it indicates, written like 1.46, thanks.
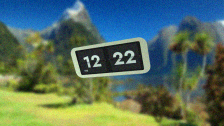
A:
12.22
